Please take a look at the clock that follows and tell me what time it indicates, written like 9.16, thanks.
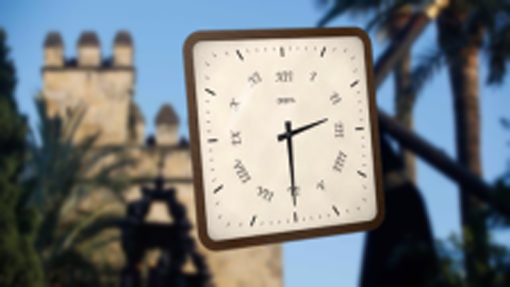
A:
2.30
